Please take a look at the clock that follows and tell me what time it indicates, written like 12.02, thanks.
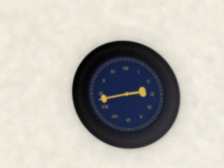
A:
2.43
